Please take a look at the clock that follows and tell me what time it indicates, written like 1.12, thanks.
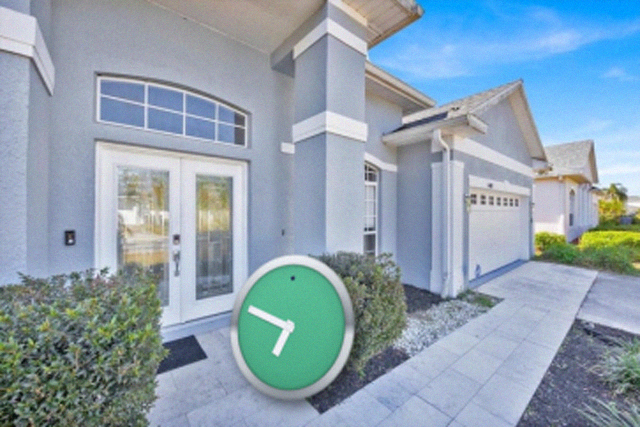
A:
6.48
